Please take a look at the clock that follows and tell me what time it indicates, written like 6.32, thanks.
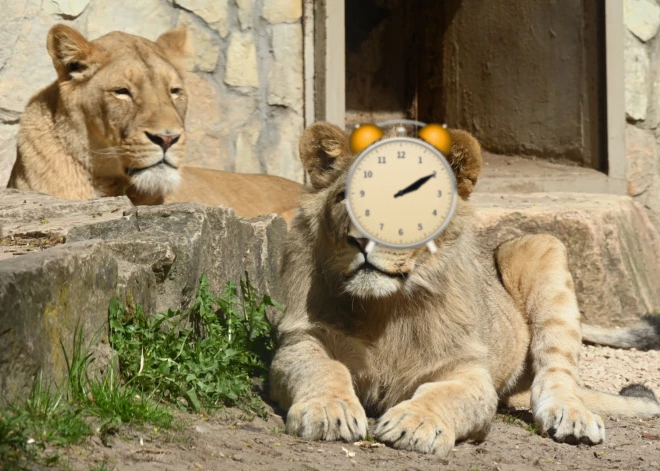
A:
2.10
